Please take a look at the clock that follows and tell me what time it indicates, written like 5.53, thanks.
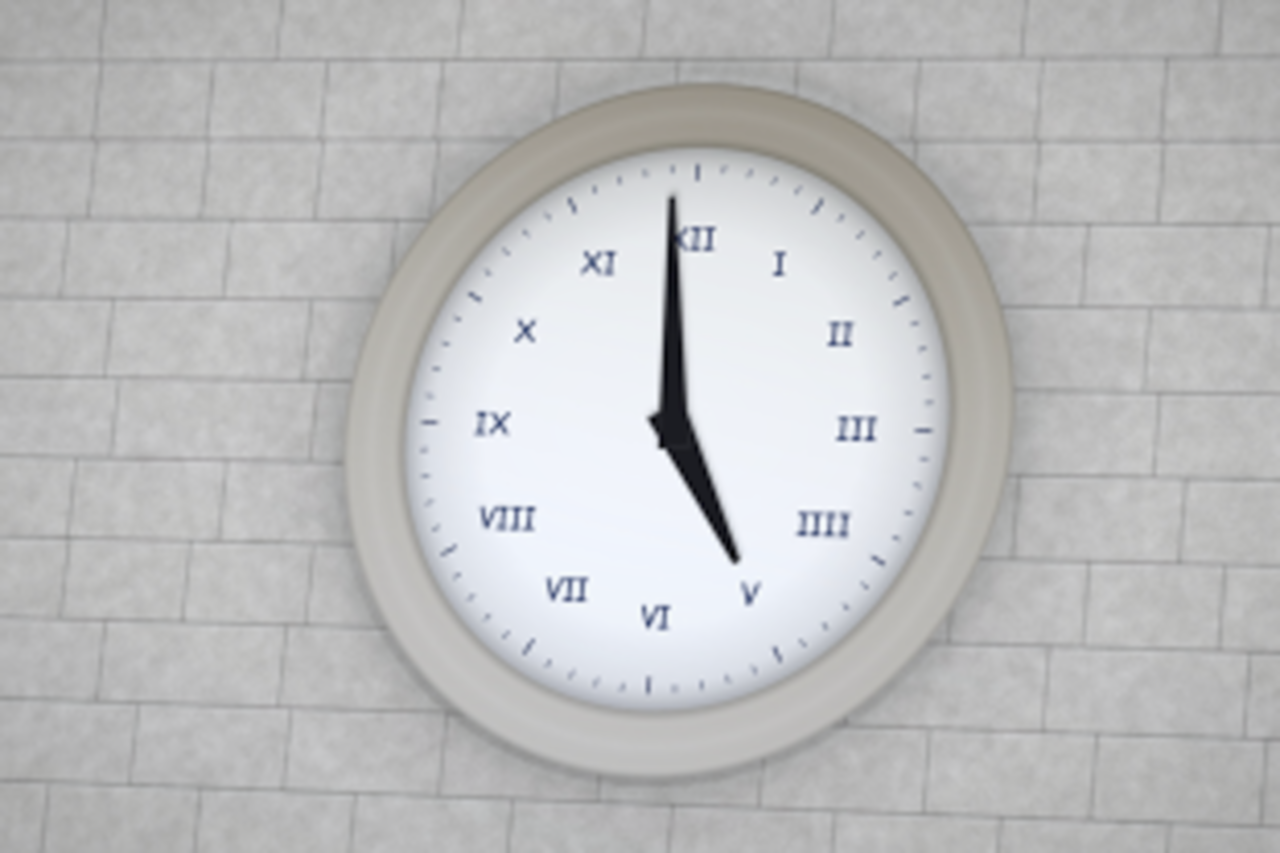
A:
4.59
